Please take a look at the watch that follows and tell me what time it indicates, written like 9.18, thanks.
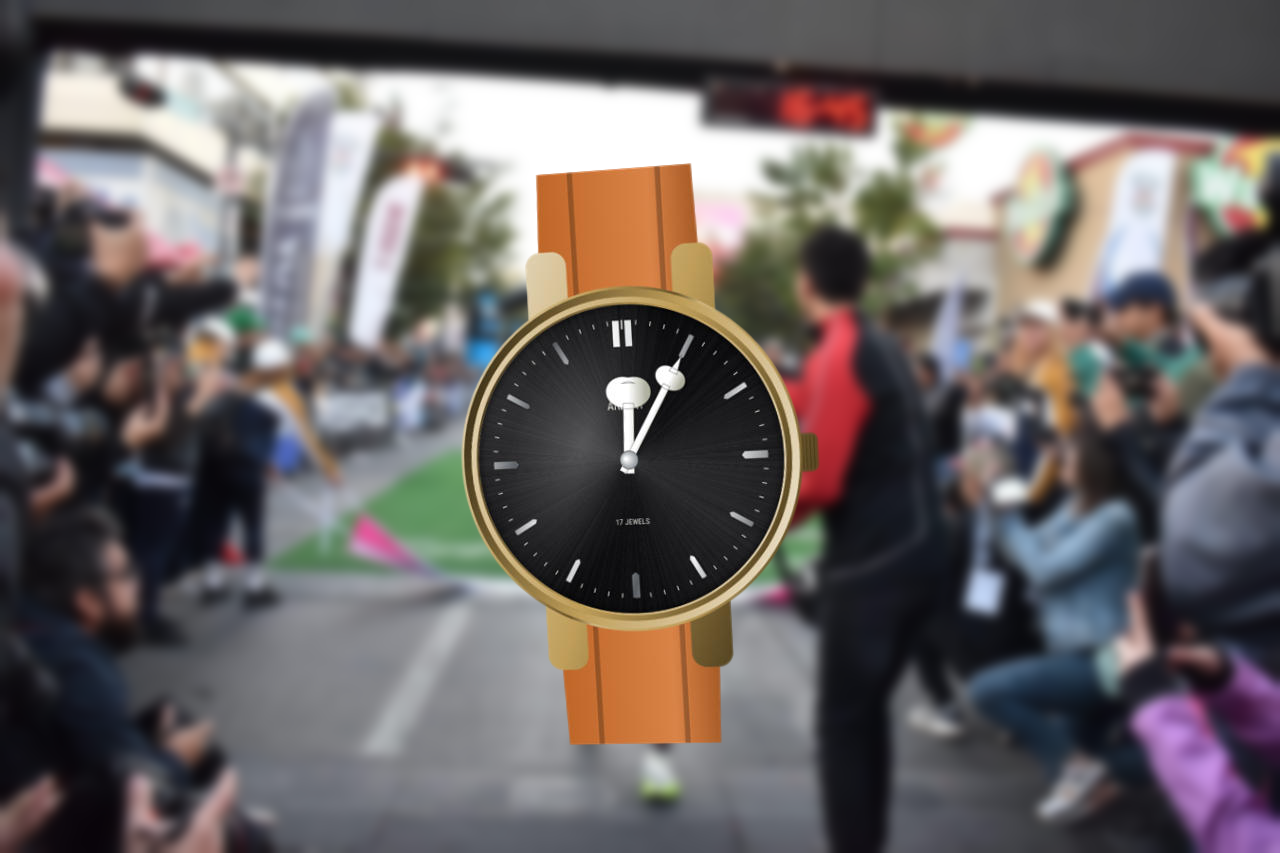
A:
12.05
